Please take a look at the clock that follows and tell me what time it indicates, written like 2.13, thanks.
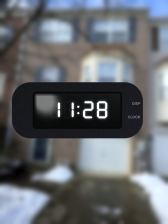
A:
11.28
